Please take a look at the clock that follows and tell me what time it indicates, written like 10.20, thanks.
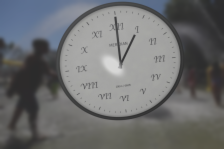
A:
1.00
